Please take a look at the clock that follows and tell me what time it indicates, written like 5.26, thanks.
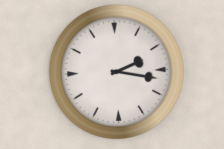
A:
2.17
